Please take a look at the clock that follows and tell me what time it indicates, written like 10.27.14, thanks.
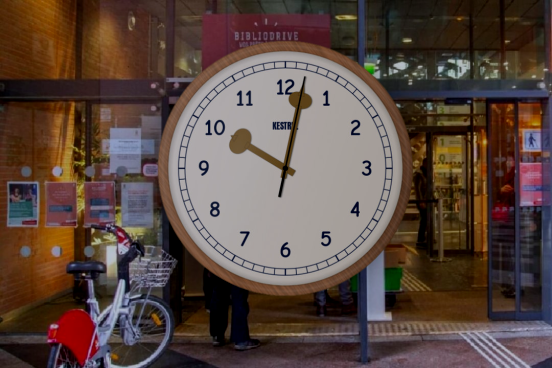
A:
10.02.02
